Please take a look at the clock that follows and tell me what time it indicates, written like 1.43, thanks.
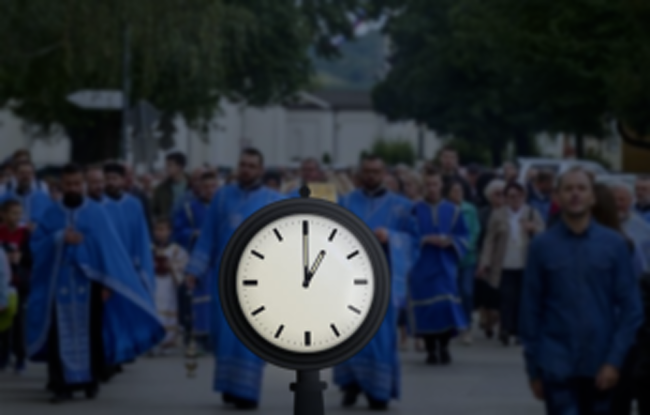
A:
1.00
